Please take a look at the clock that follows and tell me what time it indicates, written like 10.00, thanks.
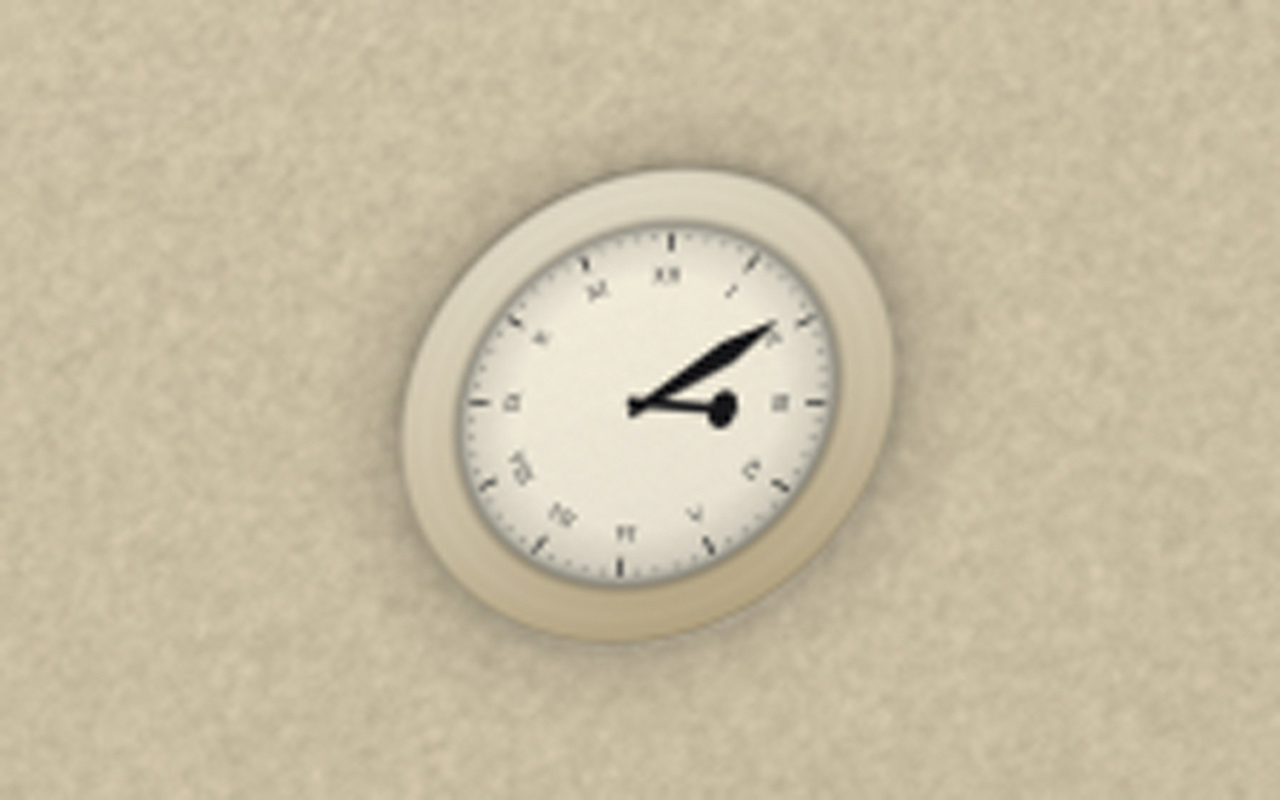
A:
3.09
